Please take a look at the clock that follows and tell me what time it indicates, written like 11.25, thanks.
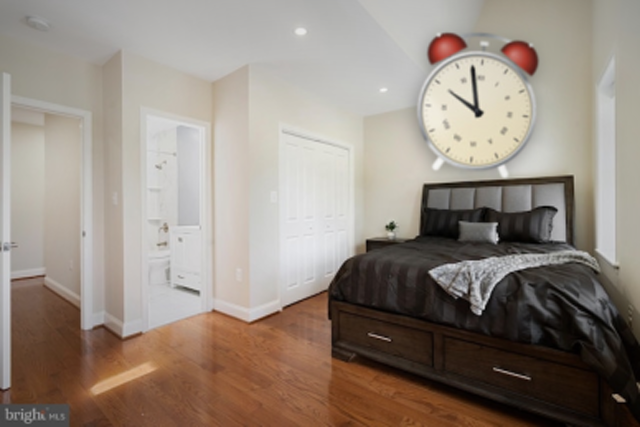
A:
9.58
